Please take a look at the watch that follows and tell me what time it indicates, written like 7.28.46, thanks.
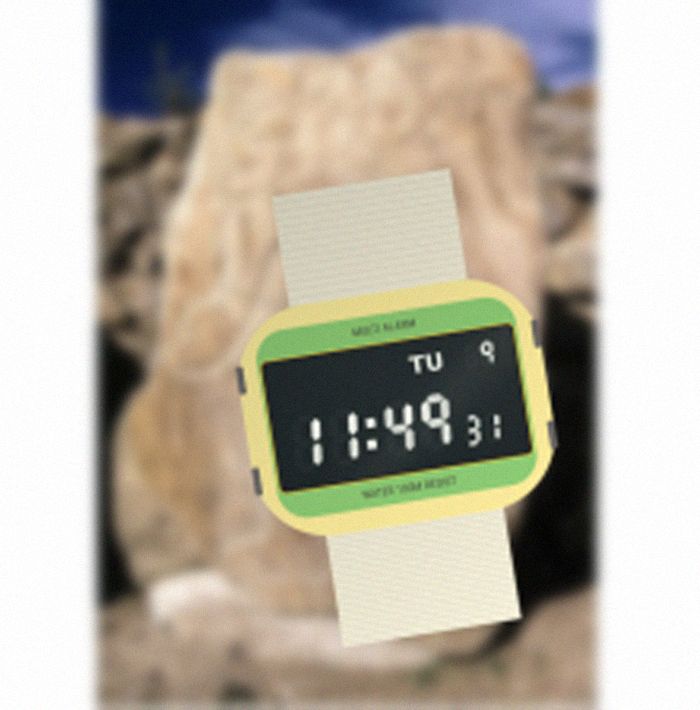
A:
11.49.31
